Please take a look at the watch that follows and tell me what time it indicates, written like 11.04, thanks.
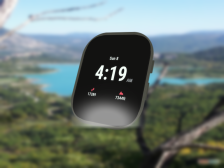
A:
4.19
